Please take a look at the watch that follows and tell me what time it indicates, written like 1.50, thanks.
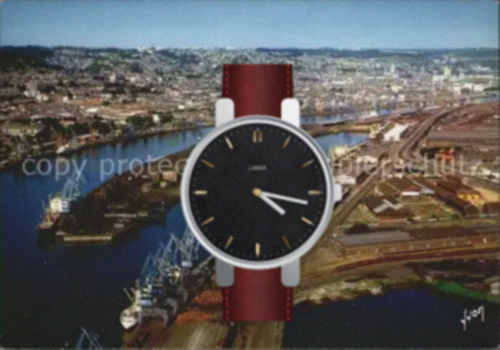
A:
4.17
